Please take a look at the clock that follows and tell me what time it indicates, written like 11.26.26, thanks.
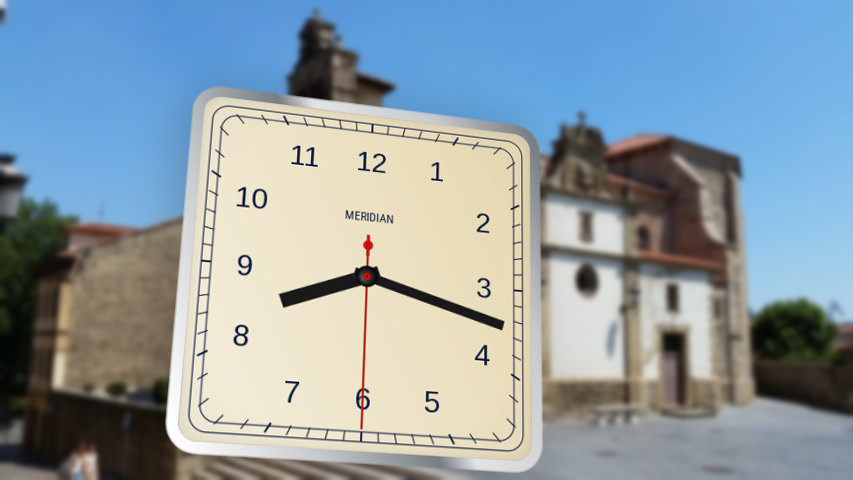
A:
8.17.30
